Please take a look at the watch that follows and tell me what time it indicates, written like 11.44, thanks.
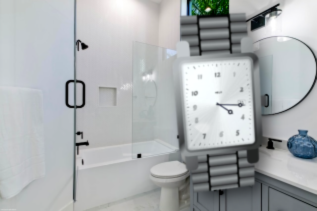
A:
4.16
